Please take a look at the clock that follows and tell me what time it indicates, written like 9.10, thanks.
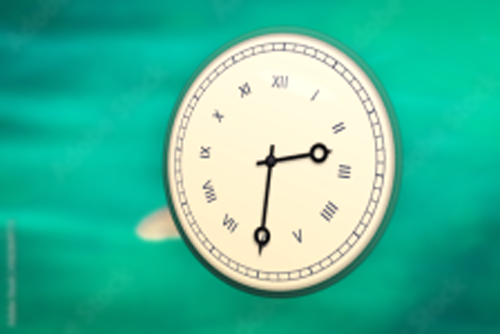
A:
2.30
